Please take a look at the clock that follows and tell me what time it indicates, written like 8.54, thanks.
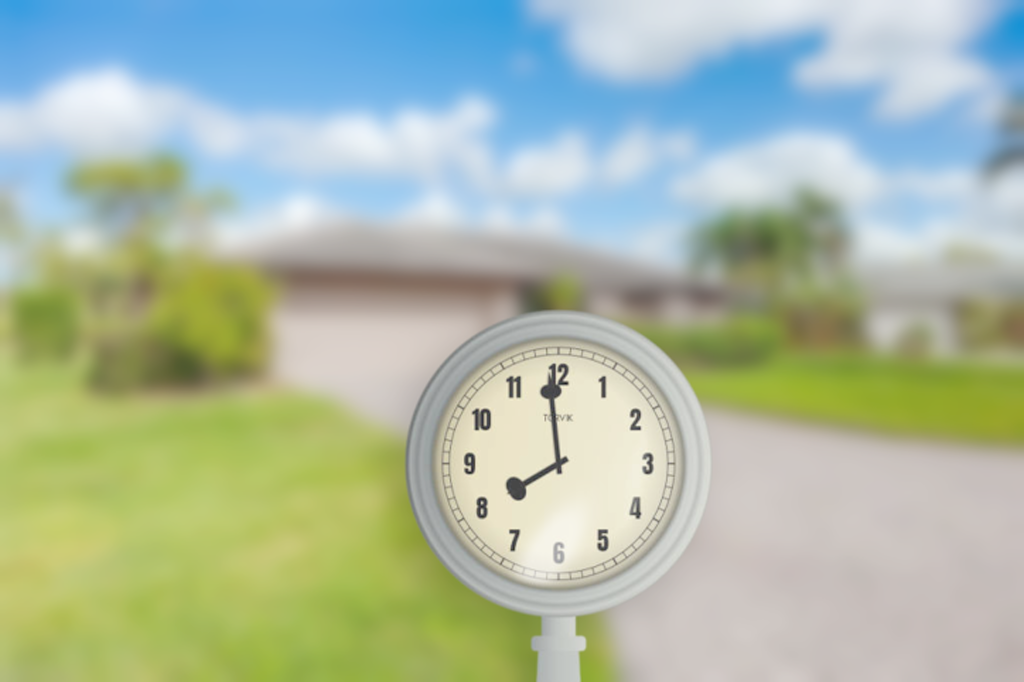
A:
7.59
